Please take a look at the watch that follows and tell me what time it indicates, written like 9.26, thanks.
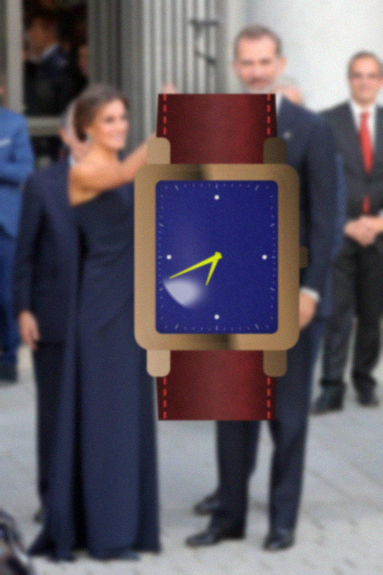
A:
6.41
